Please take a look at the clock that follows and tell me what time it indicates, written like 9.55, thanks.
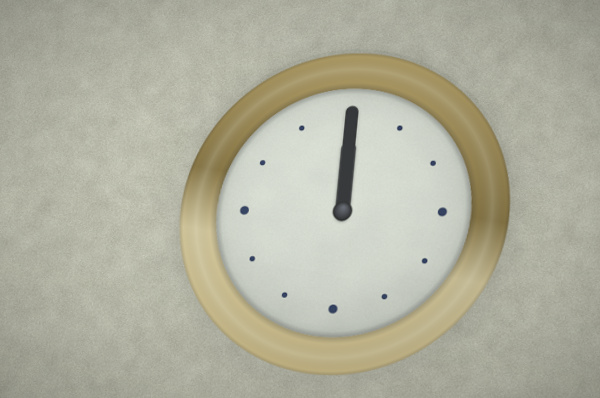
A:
12.00
